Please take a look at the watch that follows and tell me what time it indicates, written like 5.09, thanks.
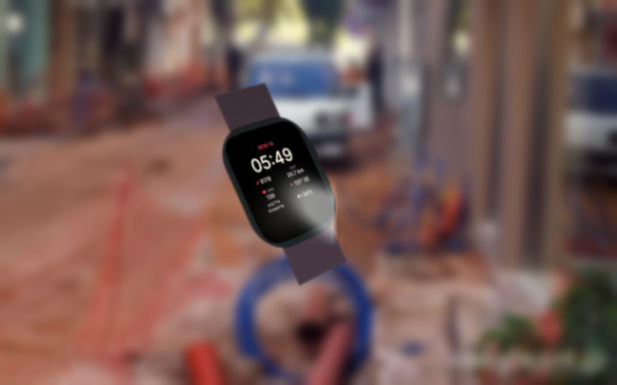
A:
5.49
